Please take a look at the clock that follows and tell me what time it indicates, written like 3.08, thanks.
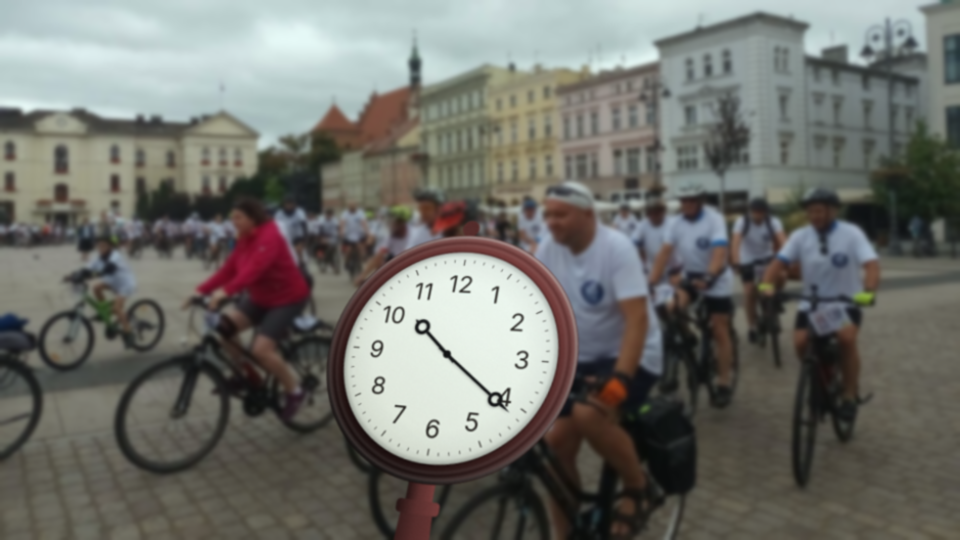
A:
10.21
